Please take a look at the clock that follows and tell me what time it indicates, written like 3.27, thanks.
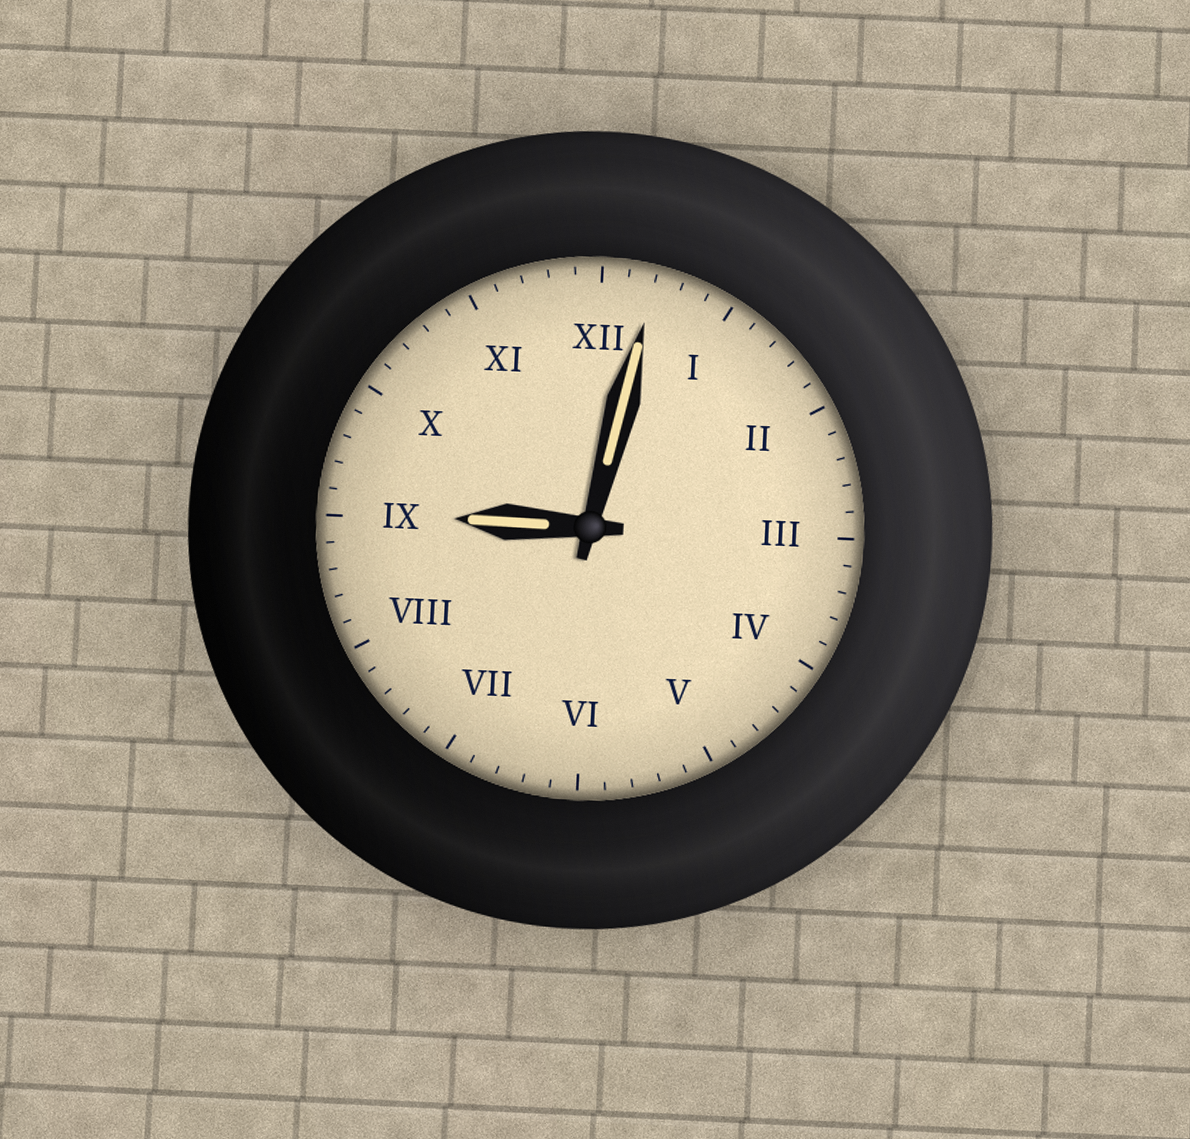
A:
9.02
